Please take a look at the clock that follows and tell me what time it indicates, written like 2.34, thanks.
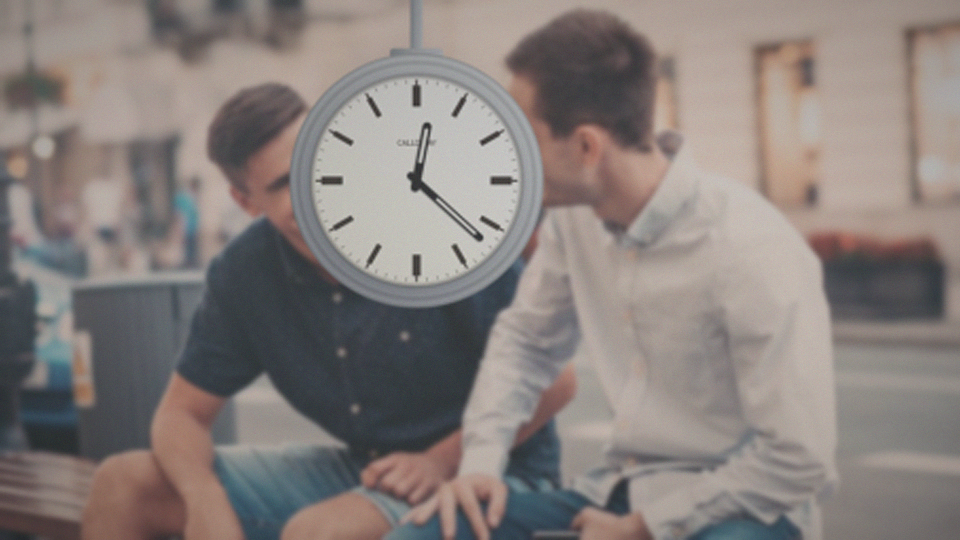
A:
12.22
